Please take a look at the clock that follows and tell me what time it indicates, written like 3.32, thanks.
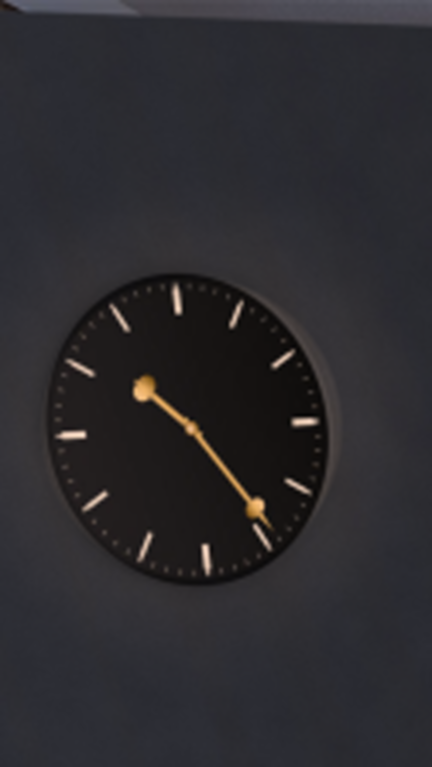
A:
10.24
